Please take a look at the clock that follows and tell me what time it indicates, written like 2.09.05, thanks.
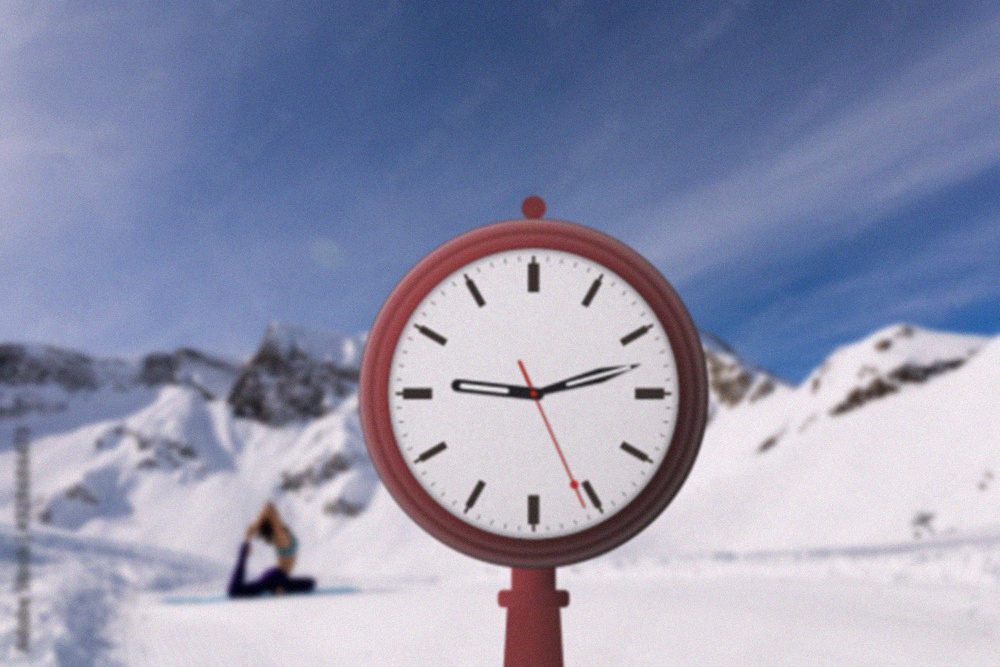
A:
9.12.26
